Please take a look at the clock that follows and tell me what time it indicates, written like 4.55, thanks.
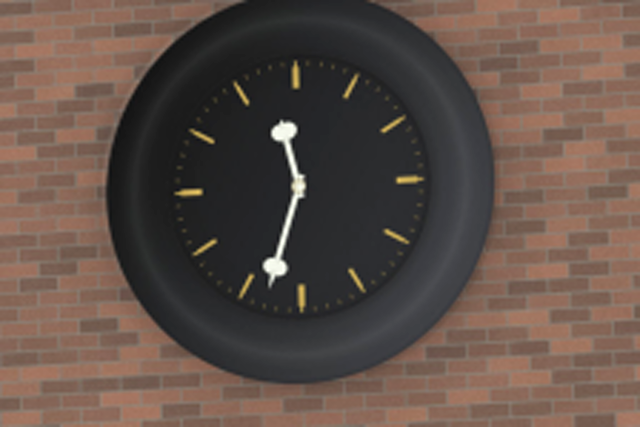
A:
11.33
